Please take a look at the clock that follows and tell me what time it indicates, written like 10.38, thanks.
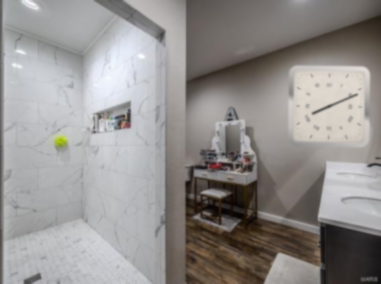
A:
8.11
